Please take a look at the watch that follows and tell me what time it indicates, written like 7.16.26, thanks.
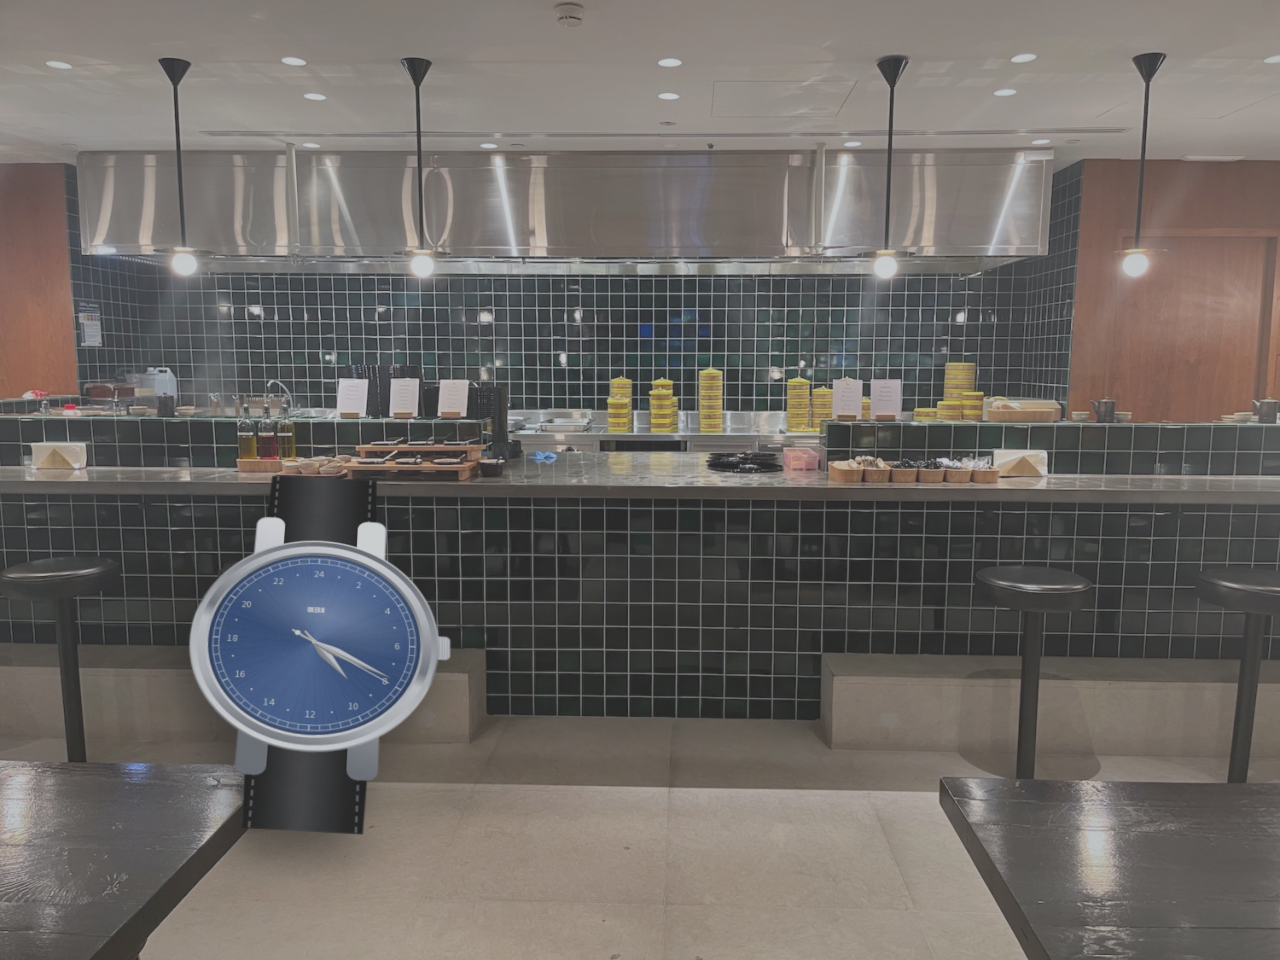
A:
9.19.20
